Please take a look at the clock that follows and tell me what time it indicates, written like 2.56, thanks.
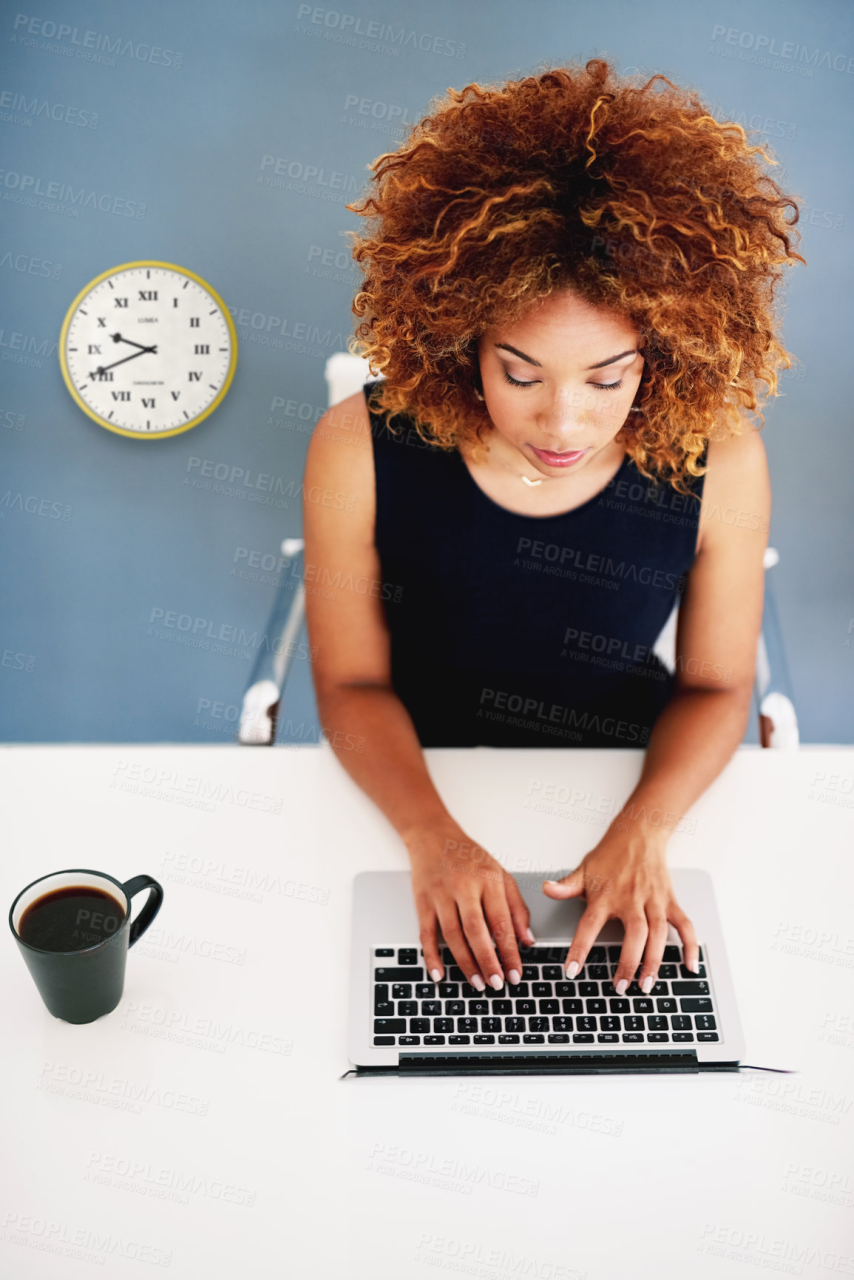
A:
9.41
